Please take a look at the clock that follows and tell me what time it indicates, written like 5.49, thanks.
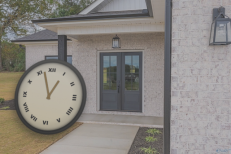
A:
12.57
